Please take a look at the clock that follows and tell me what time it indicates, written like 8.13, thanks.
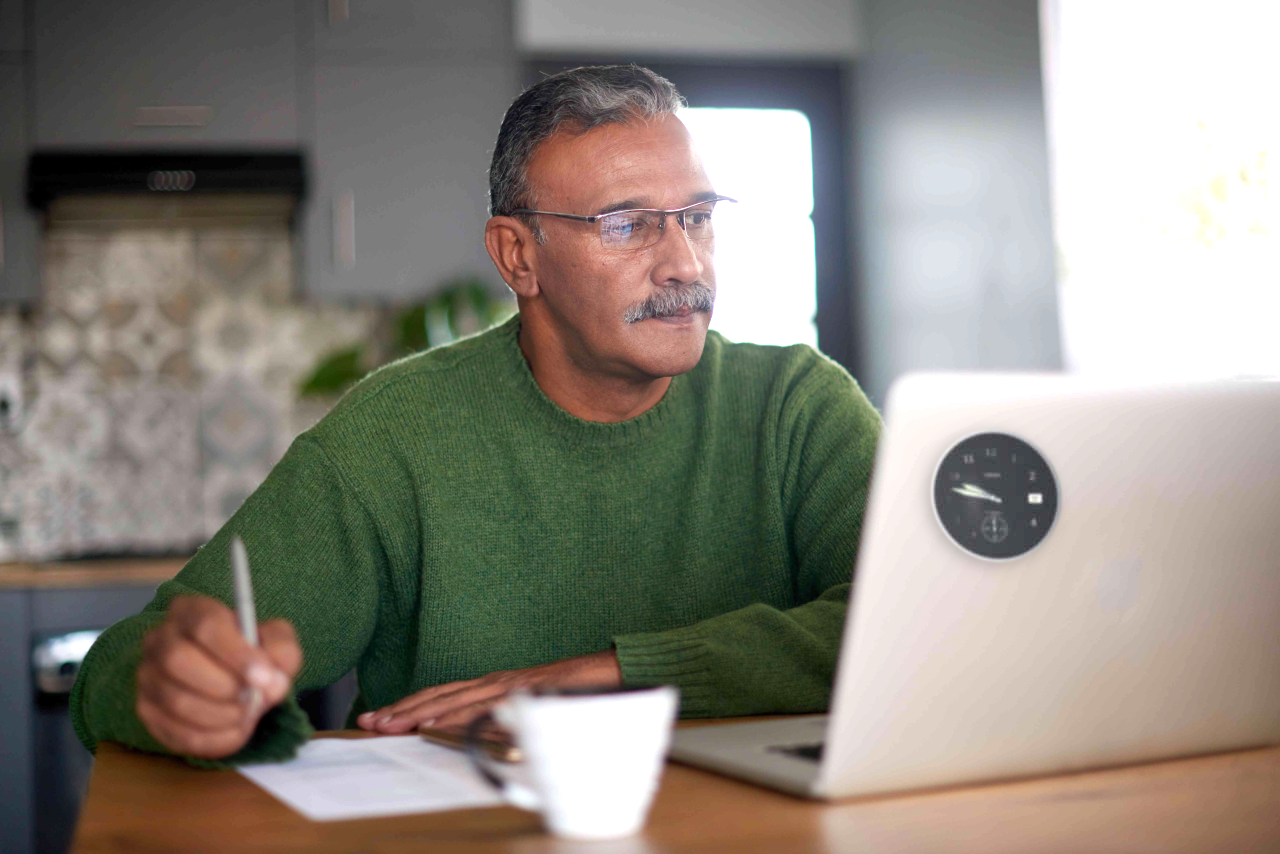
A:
9.47
